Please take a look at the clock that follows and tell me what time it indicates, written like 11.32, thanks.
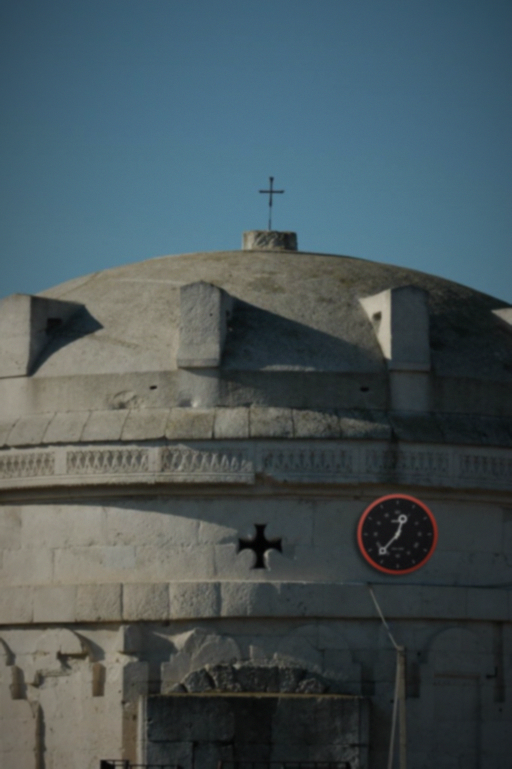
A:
12.37
